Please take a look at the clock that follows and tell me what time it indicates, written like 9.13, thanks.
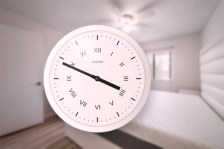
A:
3.49
